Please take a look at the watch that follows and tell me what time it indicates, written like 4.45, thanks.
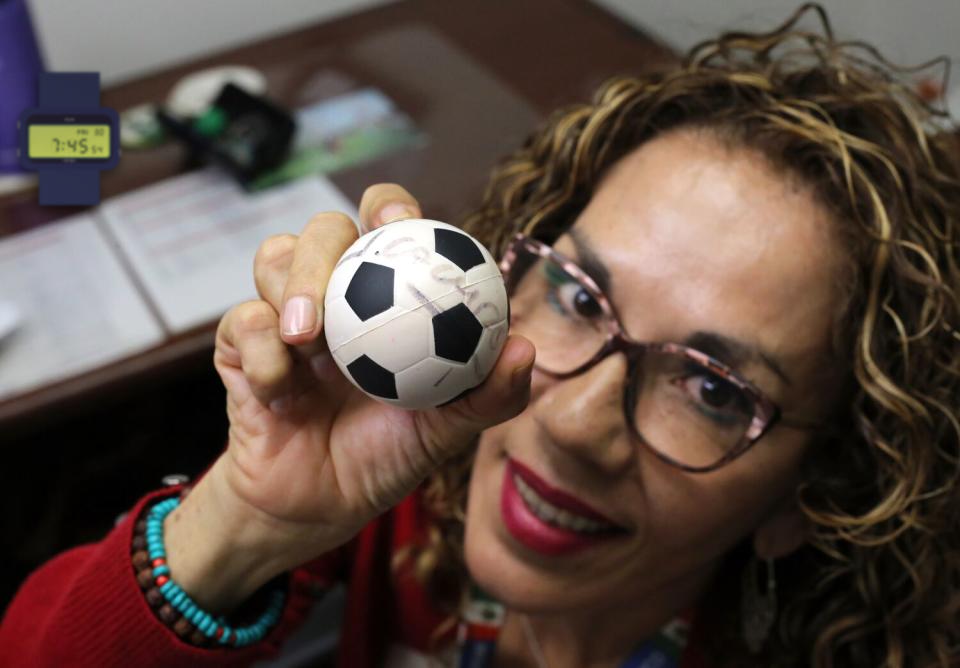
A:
7.45
